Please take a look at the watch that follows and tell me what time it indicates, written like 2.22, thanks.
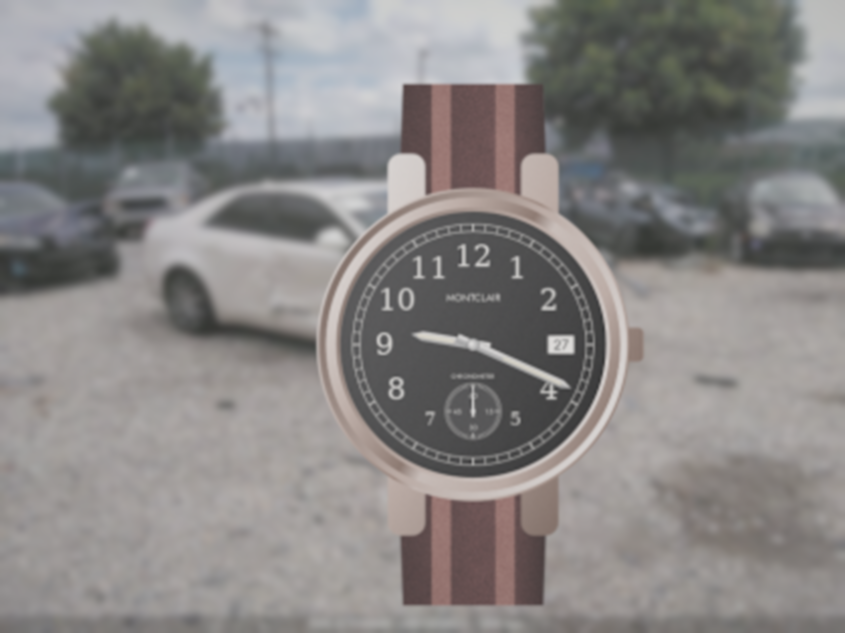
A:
9.19
